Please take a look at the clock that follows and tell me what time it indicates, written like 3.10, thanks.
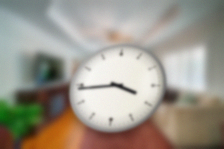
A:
3.44
